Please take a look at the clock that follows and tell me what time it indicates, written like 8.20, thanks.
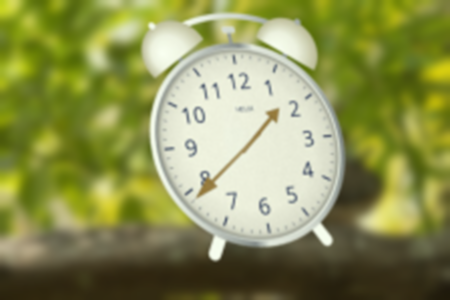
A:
1.39
